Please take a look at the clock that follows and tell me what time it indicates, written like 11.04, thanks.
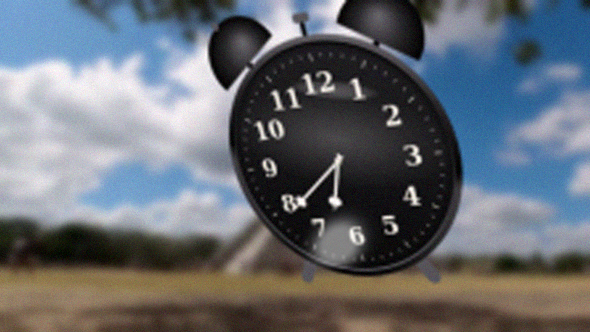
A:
6.39
